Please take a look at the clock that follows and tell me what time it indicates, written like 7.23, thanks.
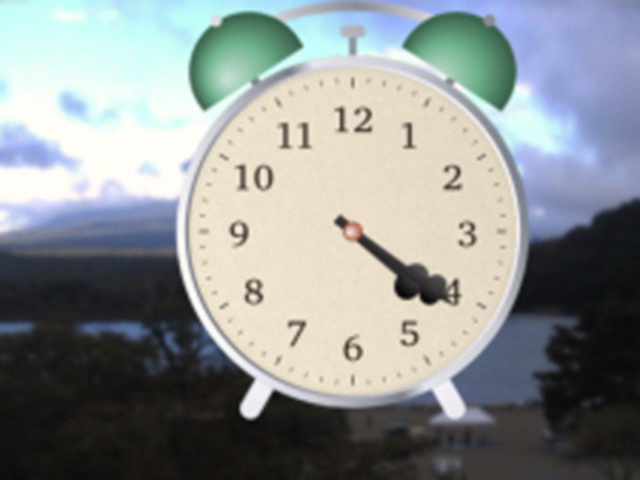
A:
4.21
